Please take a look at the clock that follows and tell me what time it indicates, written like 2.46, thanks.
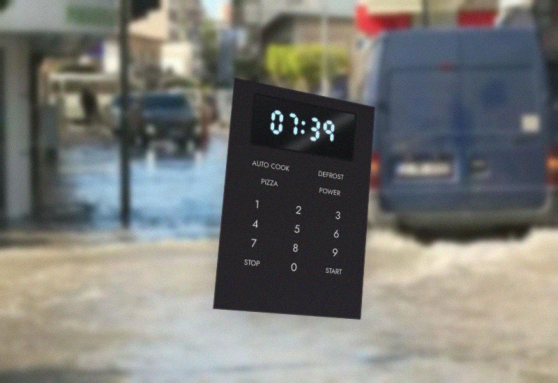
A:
7.39
